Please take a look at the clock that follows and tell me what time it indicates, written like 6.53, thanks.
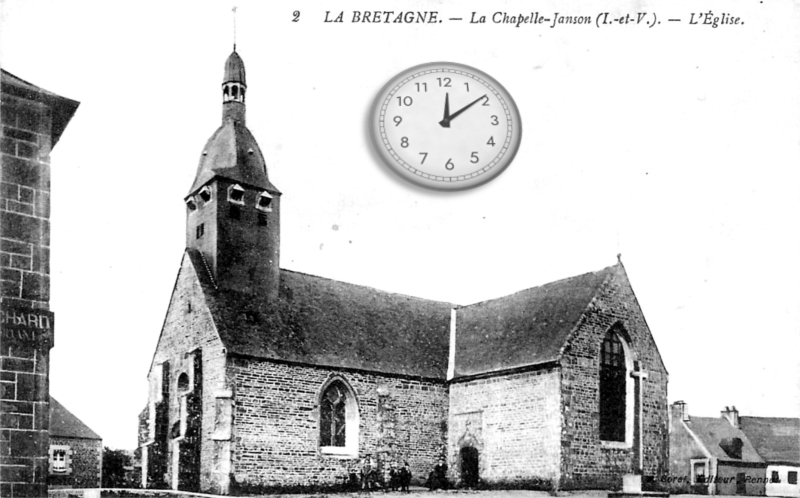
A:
12.09
